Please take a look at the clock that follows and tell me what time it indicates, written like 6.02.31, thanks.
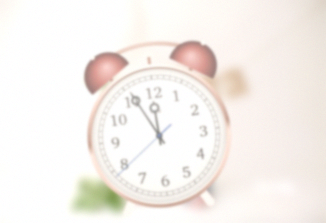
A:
11.55.39
